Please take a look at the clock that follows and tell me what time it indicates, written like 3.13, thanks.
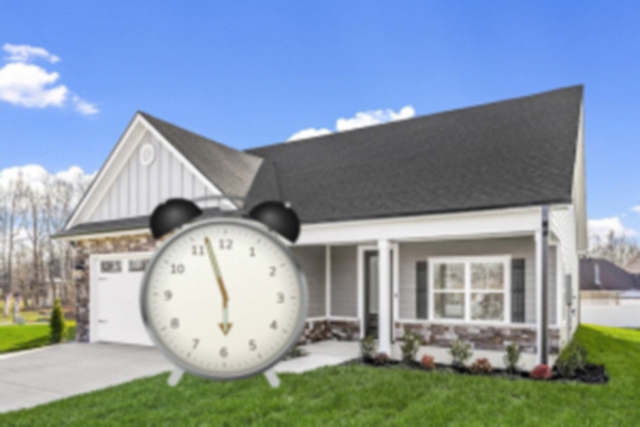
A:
5.57
